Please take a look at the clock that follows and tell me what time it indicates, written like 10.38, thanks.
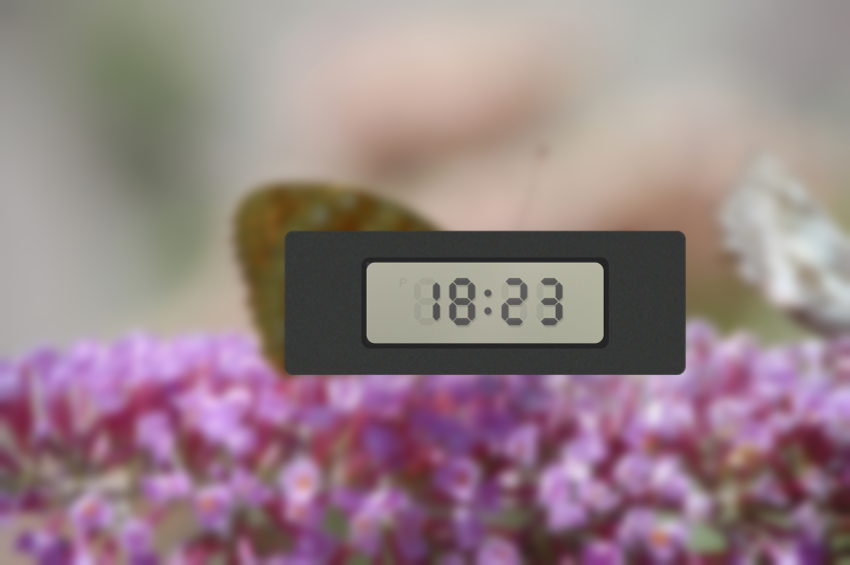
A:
18.23
